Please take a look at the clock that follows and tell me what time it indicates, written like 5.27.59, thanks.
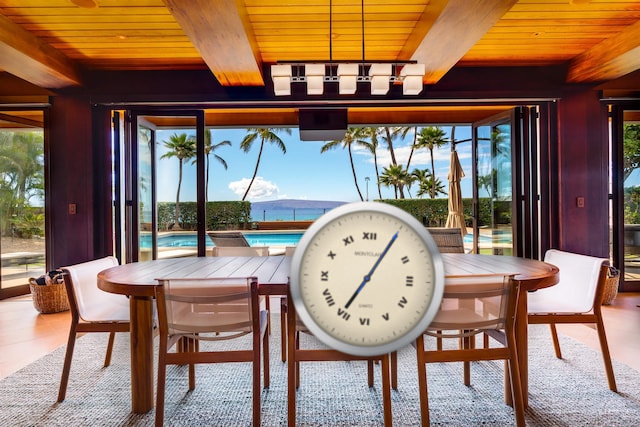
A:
7.05.05
